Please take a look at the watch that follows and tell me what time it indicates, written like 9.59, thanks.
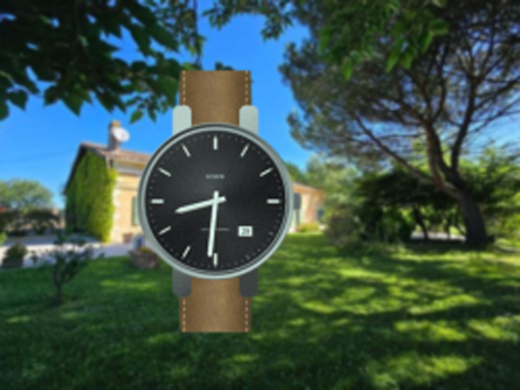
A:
8.31
